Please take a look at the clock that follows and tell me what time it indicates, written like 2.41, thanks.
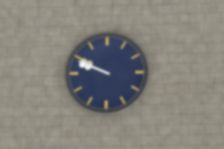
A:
9.49
